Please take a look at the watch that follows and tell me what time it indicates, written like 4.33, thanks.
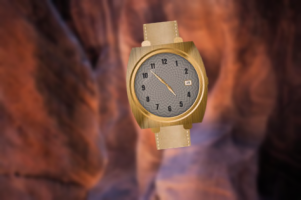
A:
4.53
